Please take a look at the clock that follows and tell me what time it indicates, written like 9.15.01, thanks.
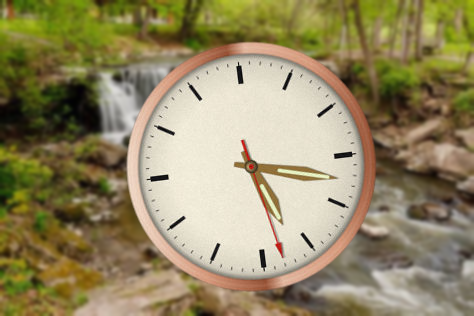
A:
5.17.28
